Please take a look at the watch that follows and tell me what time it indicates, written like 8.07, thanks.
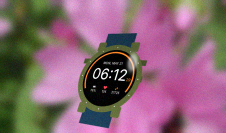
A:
6.12
